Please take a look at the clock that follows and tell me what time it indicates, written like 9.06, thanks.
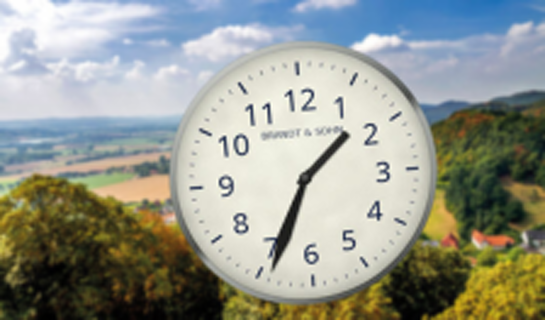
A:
1.34
